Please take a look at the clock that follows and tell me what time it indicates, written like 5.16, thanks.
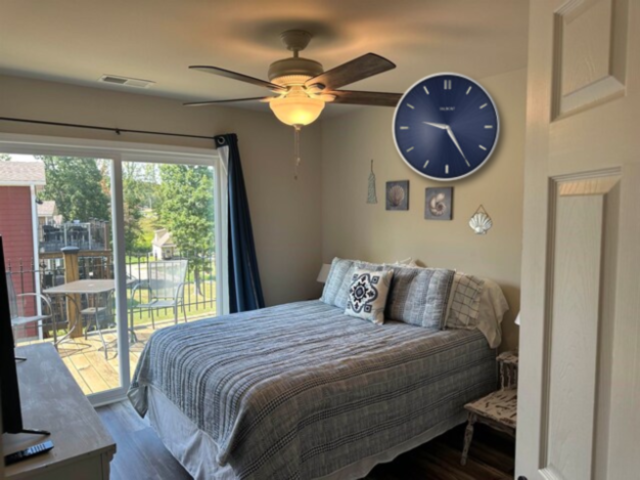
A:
9.25
